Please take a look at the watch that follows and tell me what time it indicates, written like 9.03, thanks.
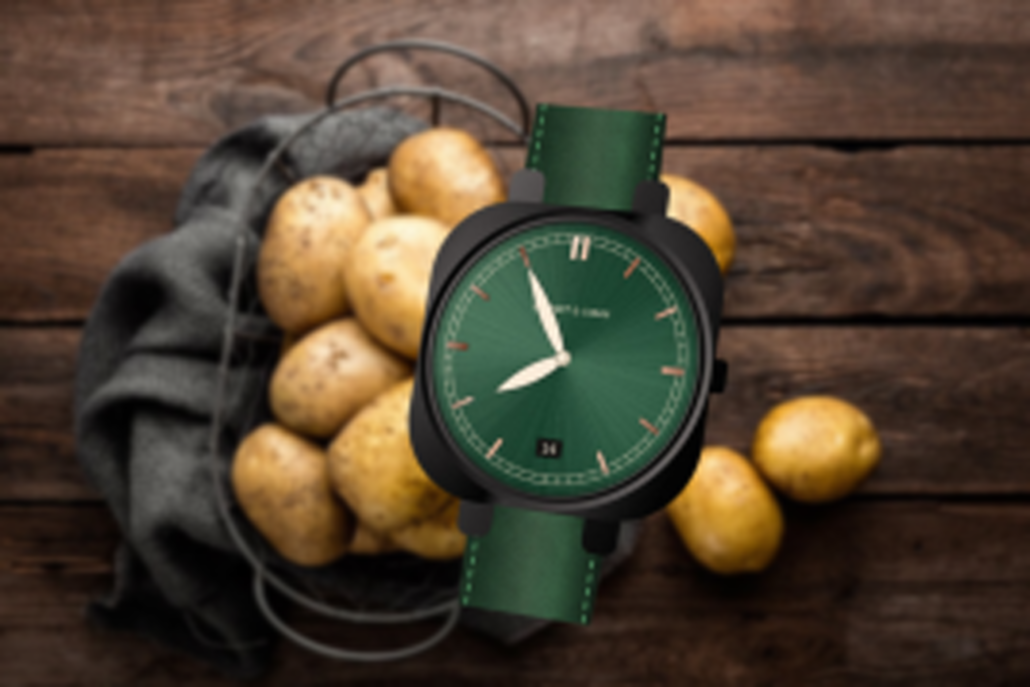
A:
7.55
